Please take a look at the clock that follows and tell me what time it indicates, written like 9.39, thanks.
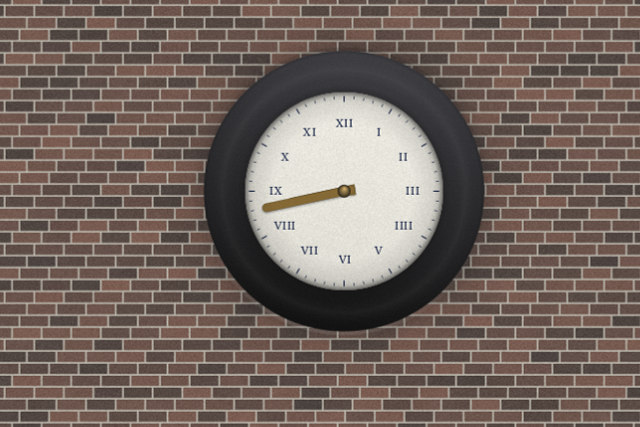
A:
8.43
